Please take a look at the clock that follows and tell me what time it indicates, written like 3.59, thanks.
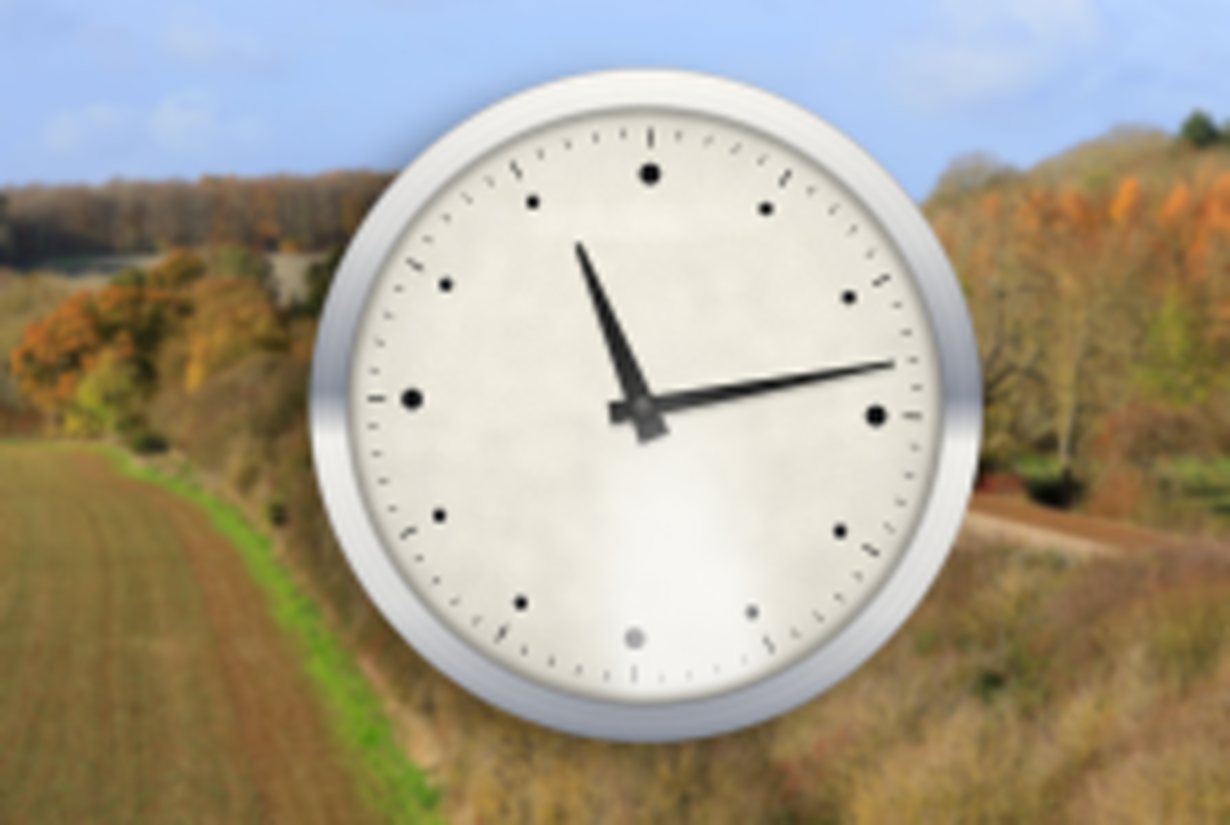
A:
11.13
